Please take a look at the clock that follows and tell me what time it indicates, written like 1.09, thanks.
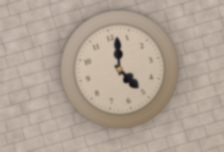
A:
5.02
